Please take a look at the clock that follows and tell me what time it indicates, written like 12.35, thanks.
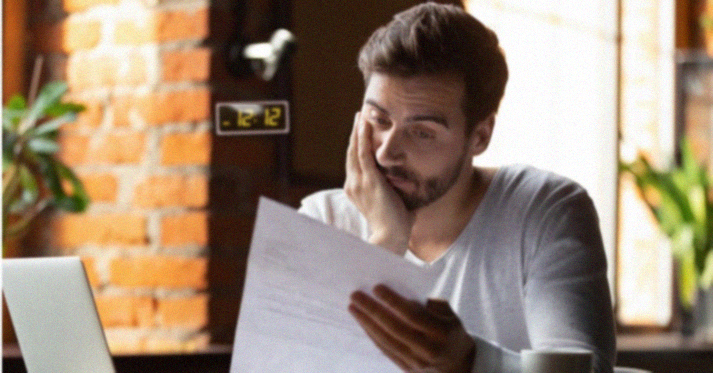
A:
12.12
